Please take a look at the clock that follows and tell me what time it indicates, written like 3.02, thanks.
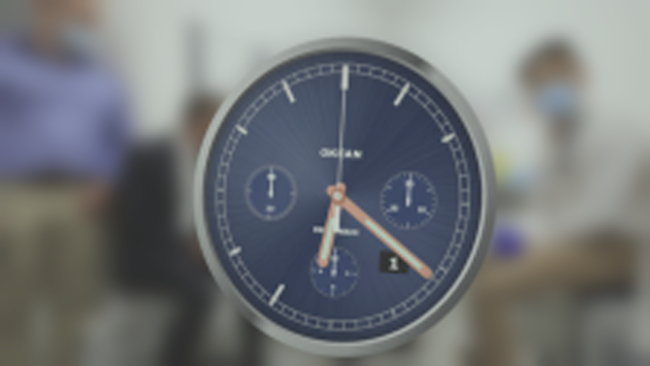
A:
6.21
